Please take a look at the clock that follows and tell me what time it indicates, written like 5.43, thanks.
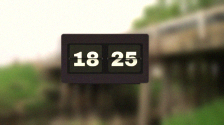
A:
18.25
